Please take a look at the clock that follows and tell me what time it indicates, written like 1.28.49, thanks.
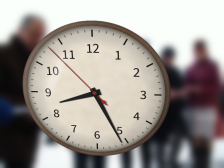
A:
8.25.53
